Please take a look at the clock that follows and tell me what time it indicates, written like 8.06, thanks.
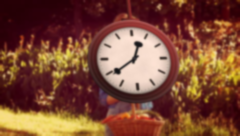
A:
12.39
